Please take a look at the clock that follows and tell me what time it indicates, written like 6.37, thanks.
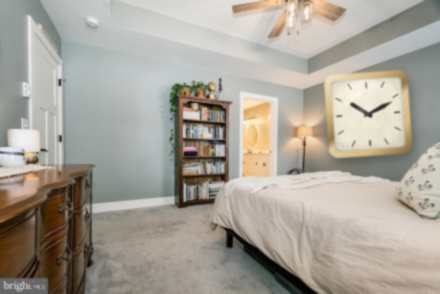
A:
10.11
